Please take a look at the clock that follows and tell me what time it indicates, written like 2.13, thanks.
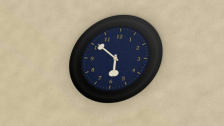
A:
5.51
